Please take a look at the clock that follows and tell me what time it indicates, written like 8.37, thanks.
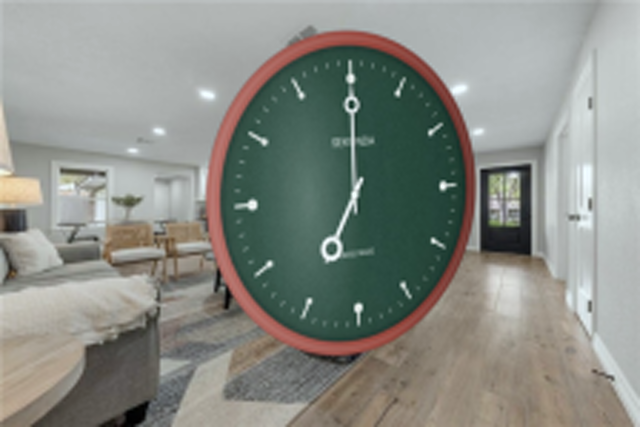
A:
7.00
